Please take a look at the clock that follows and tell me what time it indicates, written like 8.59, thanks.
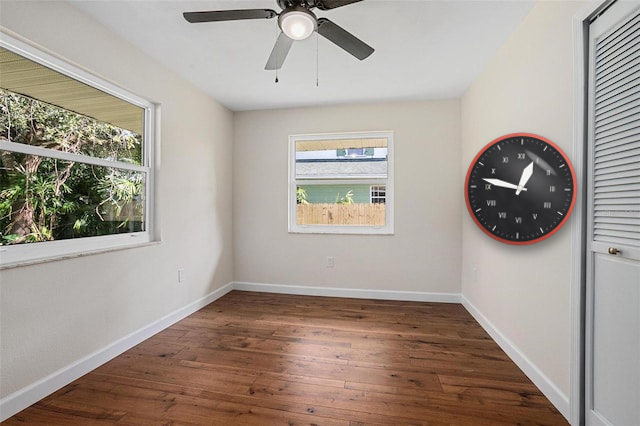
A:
12.47
